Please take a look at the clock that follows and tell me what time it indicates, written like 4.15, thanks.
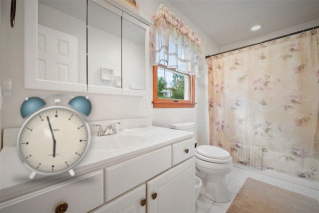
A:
5.57
